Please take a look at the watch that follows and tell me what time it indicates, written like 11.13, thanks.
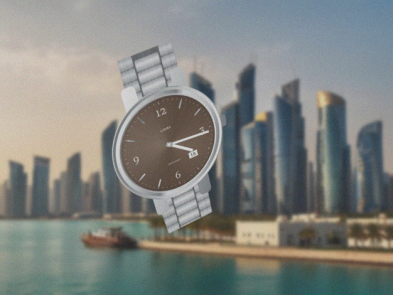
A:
4.16
